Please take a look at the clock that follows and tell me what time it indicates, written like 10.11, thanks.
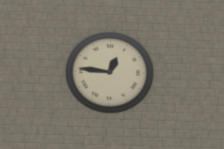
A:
12.46
